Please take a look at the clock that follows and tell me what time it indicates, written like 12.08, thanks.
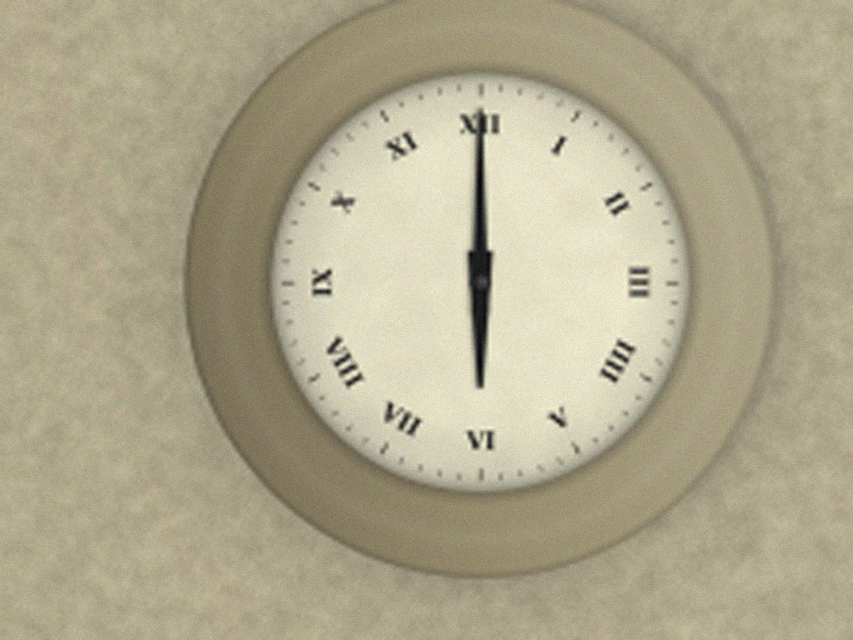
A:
6.00
